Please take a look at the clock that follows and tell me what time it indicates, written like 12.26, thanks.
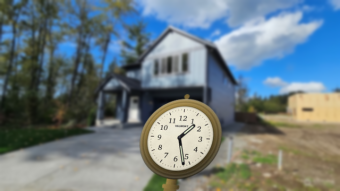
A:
1.27
